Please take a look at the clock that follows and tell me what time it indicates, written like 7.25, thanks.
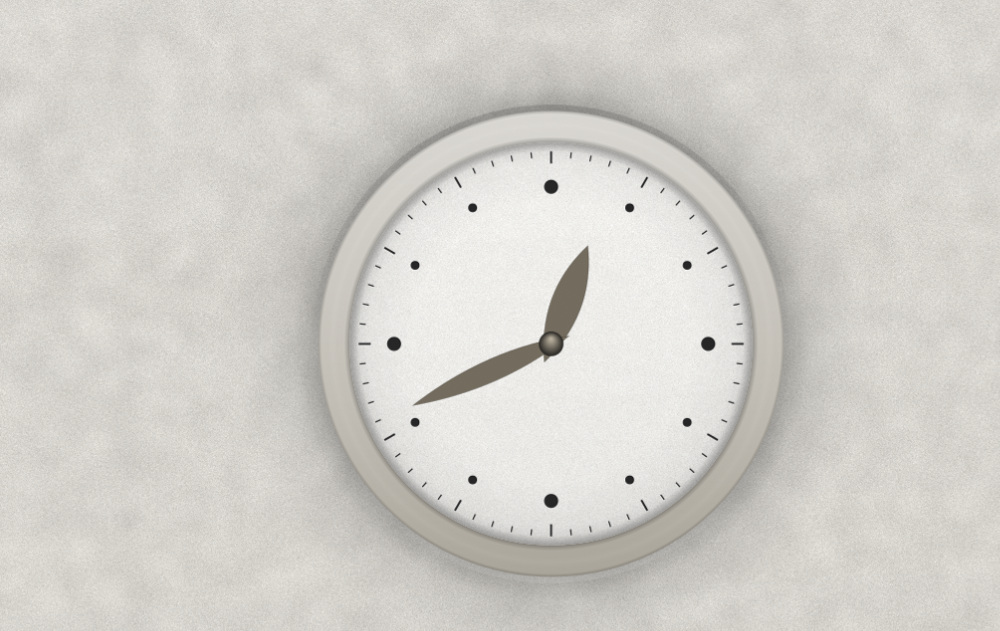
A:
12.41
